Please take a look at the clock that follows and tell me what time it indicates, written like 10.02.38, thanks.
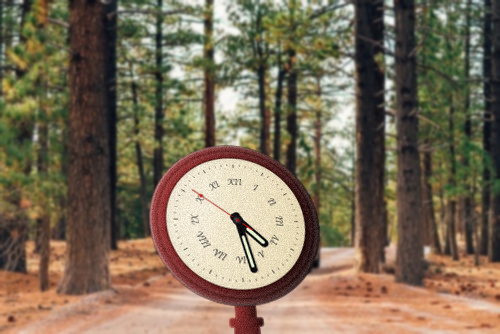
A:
4.27.51
